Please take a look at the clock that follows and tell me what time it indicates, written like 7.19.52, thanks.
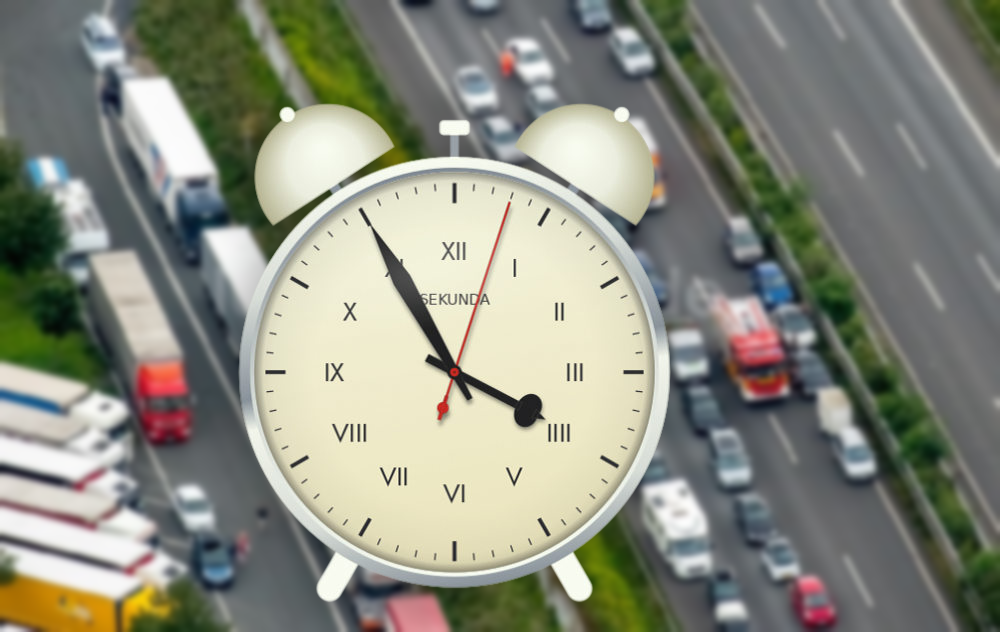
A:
3.55.03
